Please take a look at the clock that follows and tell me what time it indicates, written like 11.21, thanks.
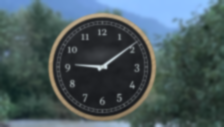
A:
9.09
